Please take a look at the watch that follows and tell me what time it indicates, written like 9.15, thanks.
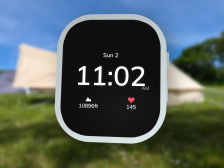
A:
11.02
